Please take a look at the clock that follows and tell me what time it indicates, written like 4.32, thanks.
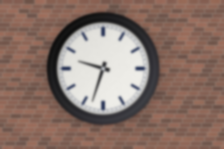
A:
9.33
